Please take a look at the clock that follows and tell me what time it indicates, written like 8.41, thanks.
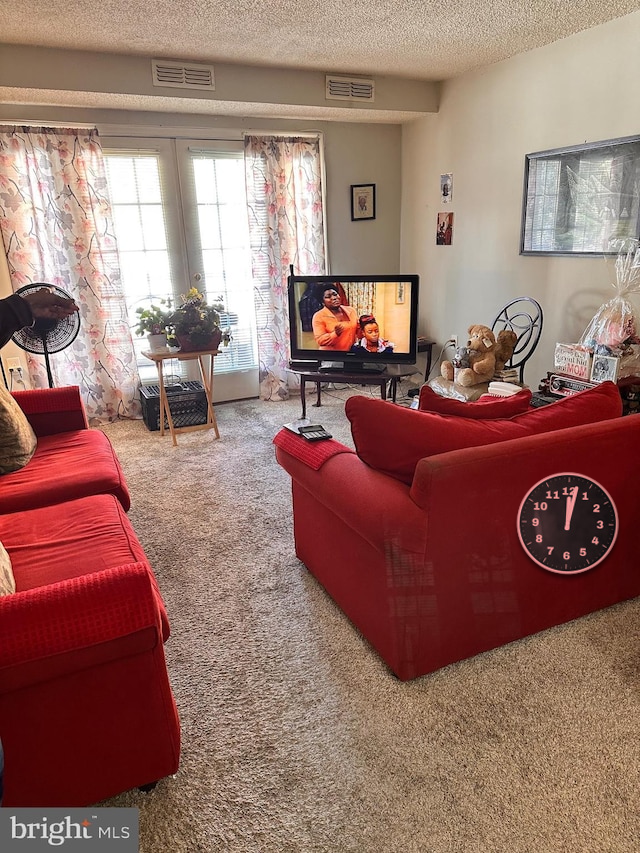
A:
12.02
